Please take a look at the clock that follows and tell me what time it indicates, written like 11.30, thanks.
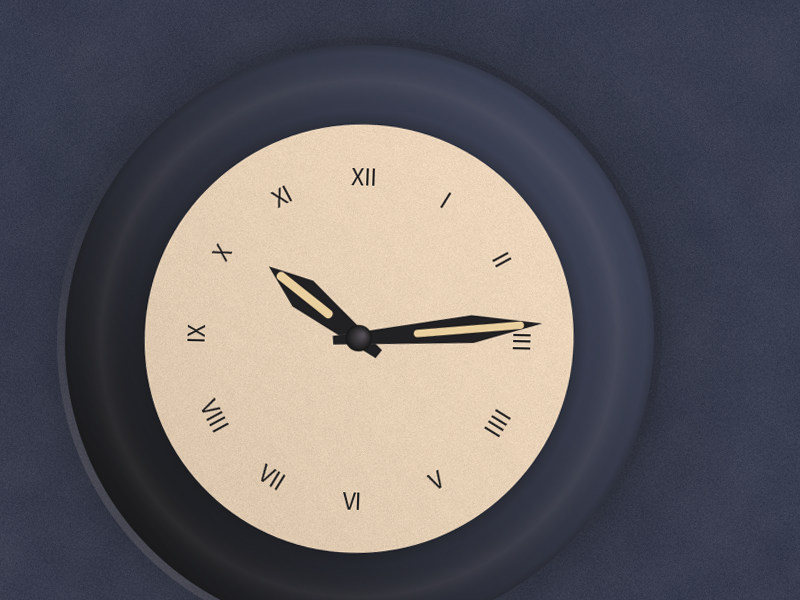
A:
10.14
